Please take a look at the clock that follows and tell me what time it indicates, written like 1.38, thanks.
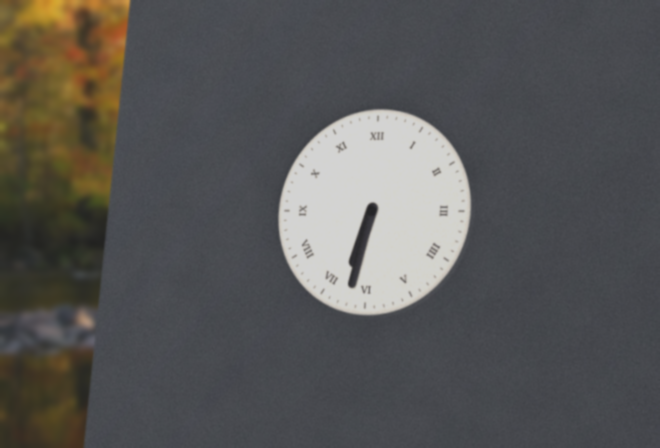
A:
6.32
